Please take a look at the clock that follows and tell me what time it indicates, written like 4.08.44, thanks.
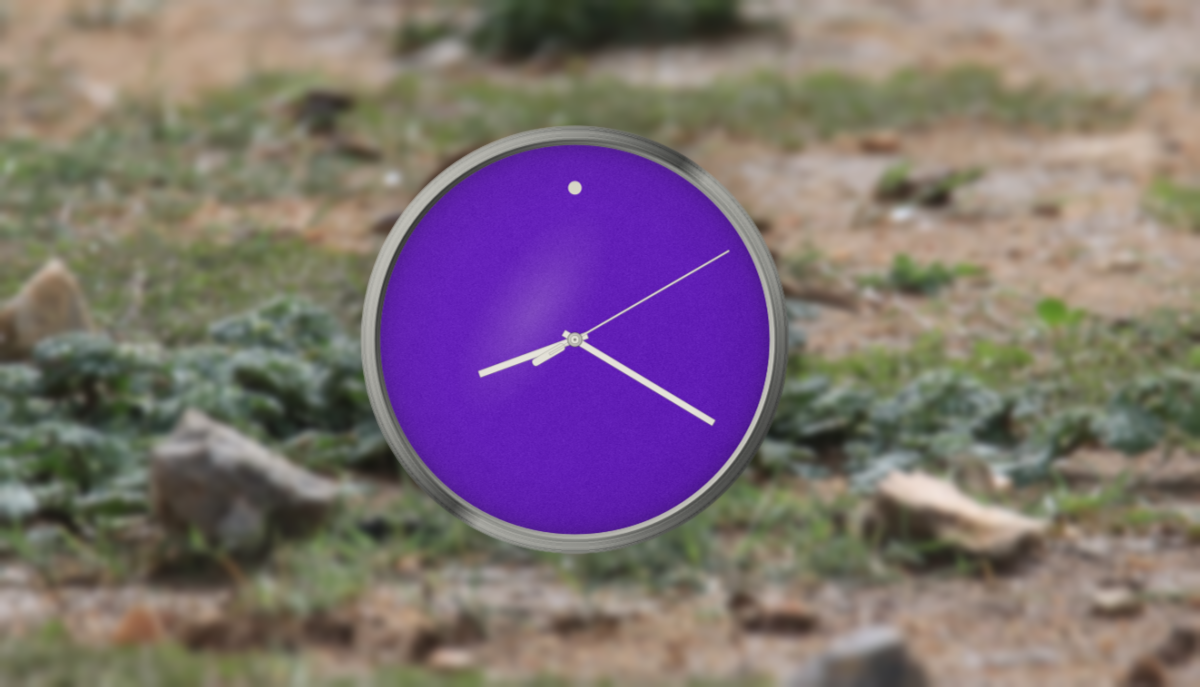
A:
8.20.10
